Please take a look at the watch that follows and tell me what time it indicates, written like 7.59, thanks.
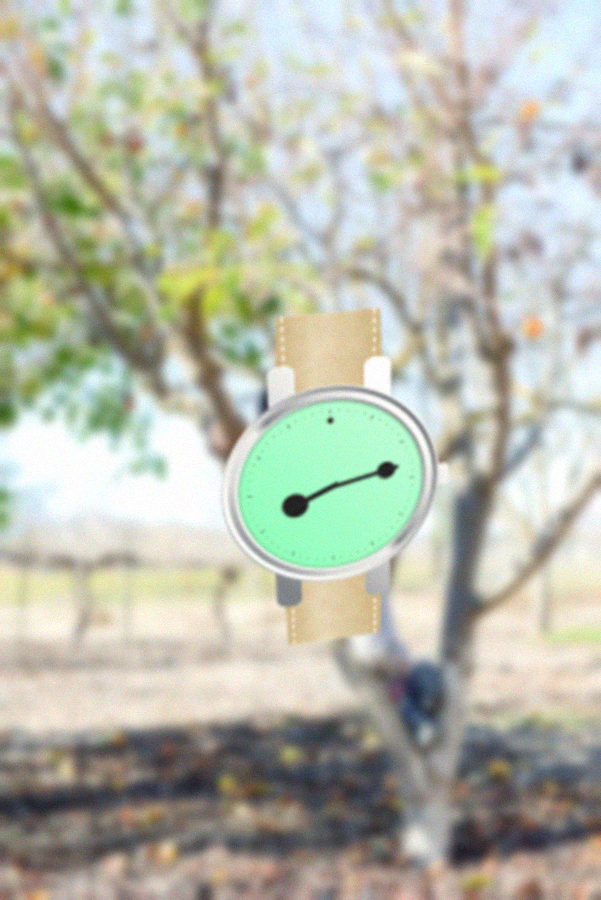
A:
8.13
